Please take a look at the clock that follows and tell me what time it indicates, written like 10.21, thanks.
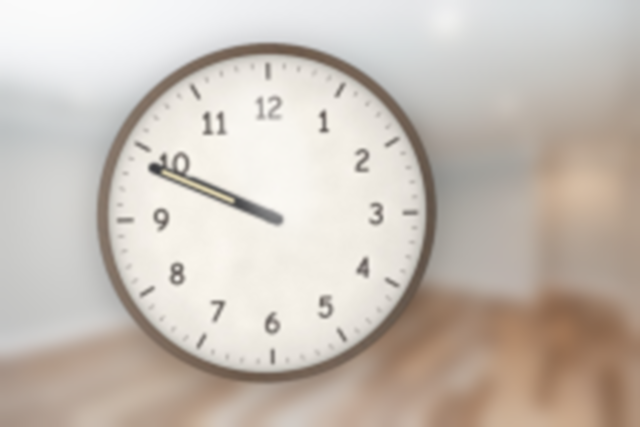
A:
9.49
